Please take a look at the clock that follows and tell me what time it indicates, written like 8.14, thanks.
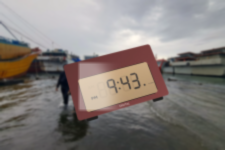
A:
9.43
